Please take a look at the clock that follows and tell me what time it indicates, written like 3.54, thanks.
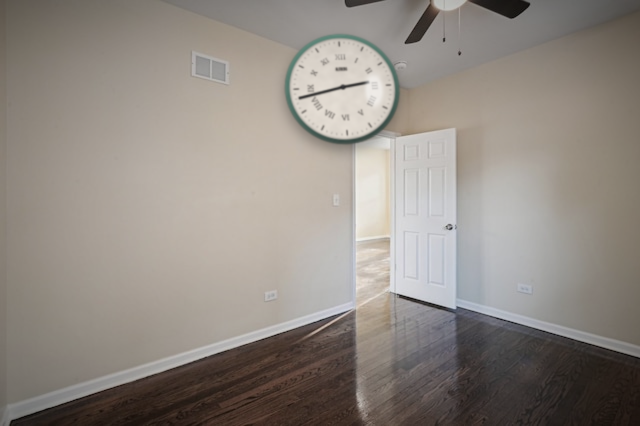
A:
2.43
